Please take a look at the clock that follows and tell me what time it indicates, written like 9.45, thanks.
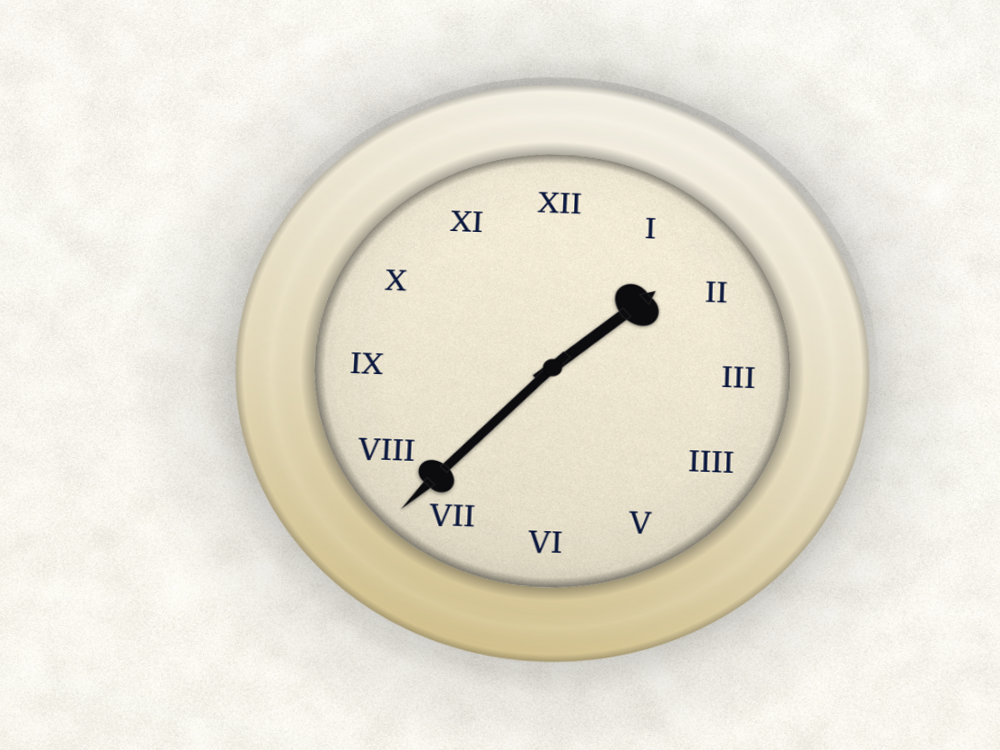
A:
1.37
